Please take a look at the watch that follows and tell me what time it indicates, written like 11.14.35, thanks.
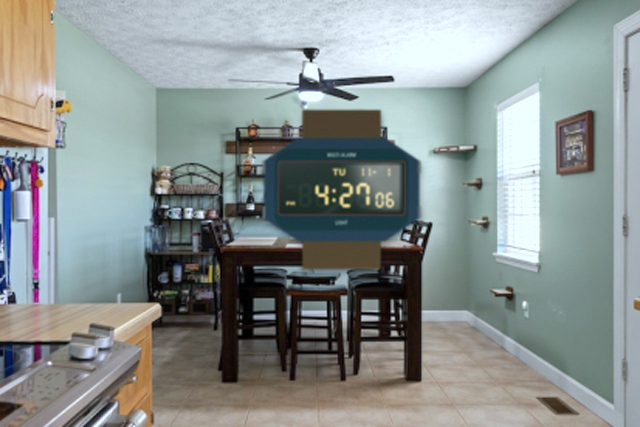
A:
4.27.06
